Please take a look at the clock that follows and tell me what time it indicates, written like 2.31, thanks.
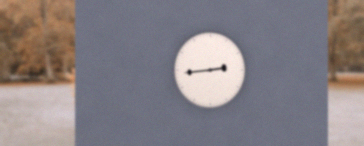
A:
2.44
